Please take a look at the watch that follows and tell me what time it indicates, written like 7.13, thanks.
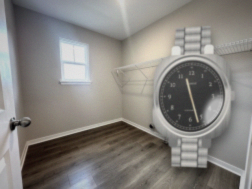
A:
11.27
